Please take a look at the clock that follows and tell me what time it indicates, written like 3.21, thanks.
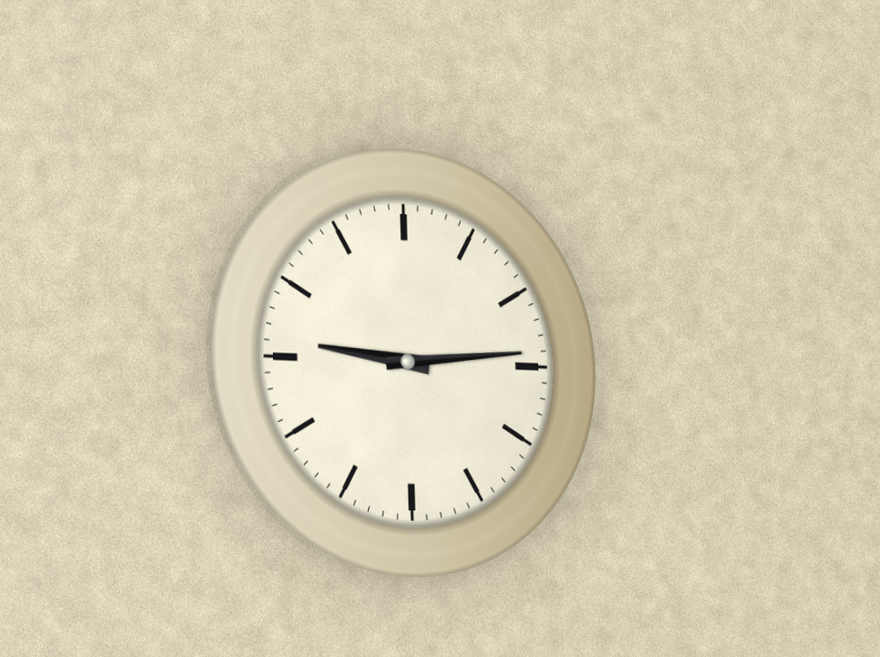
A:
9.14
